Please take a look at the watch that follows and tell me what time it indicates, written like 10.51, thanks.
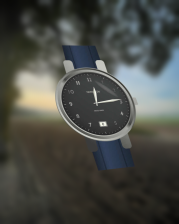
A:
12.14
